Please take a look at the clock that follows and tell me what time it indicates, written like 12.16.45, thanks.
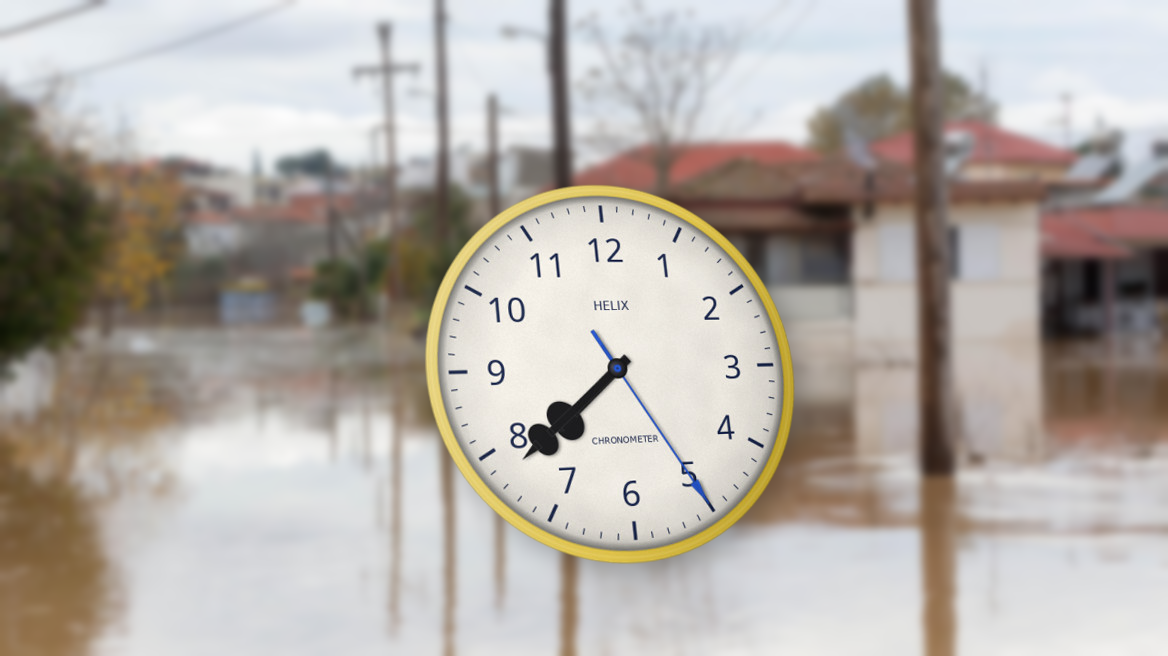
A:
7.38.25
